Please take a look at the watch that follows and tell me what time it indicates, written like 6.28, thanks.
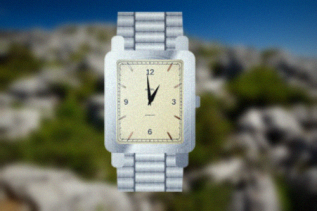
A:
12.59
